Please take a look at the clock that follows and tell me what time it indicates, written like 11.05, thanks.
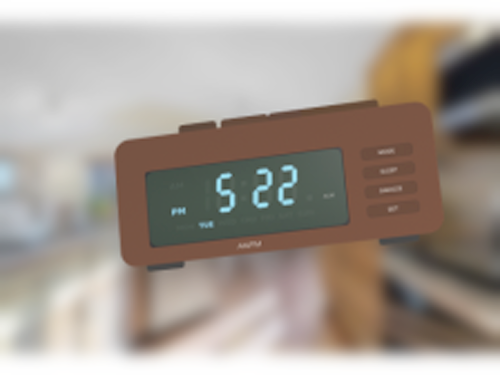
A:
5.22
